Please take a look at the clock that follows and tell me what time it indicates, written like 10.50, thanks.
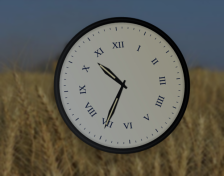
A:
10.35
